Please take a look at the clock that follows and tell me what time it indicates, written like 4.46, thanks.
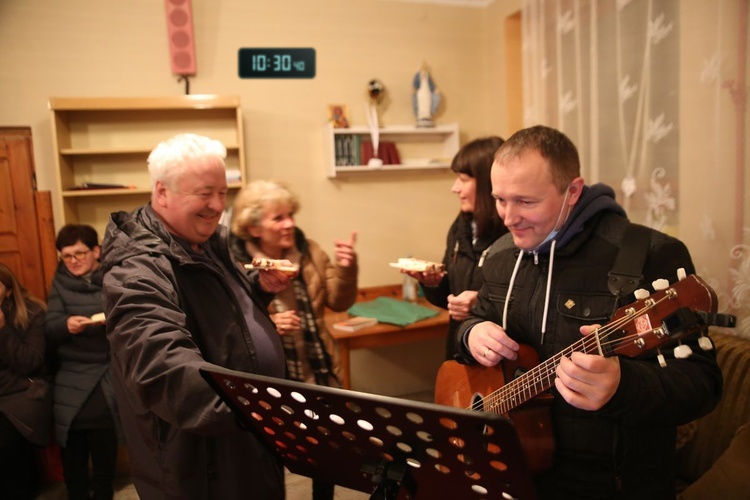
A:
10.30
